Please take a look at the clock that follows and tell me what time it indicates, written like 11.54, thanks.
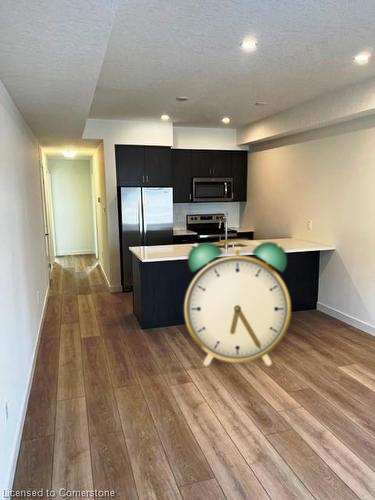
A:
6.25
